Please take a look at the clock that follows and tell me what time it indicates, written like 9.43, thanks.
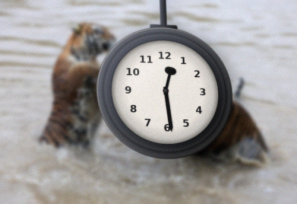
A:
12.29
